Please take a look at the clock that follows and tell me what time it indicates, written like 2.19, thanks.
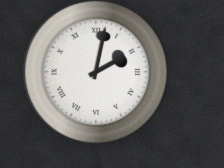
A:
2.02
